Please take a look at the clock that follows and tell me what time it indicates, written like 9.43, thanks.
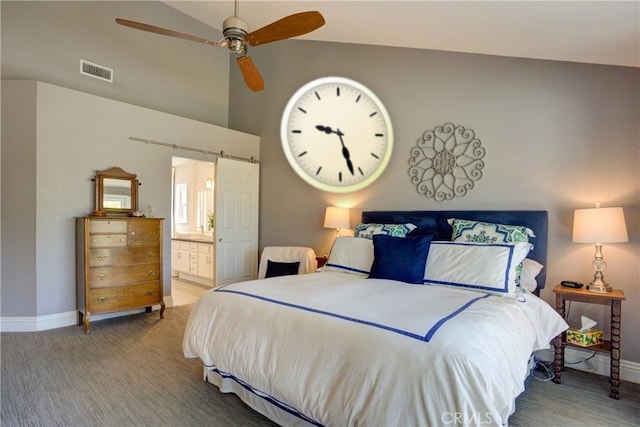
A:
9.27
